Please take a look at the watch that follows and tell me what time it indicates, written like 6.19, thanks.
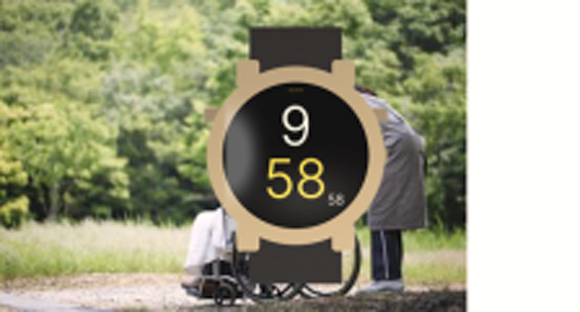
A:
9.58
